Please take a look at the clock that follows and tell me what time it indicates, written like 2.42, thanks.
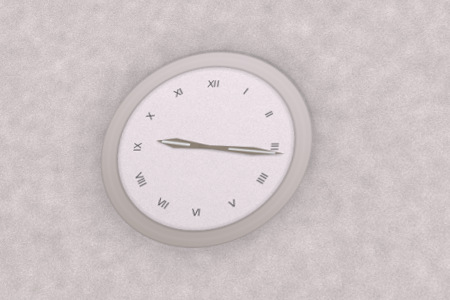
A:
9.16
